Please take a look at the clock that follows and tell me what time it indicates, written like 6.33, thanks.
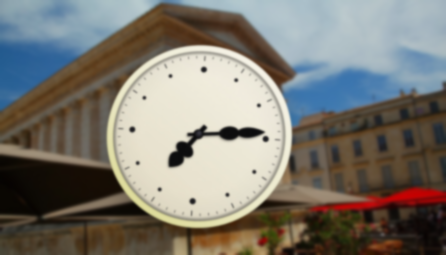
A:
7.14
